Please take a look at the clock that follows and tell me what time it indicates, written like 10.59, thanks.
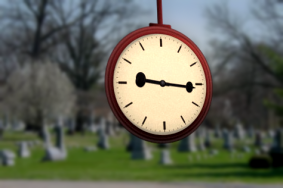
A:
9.16
